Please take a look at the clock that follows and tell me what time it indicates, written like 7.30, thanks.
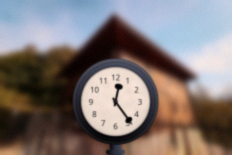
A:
12.24
